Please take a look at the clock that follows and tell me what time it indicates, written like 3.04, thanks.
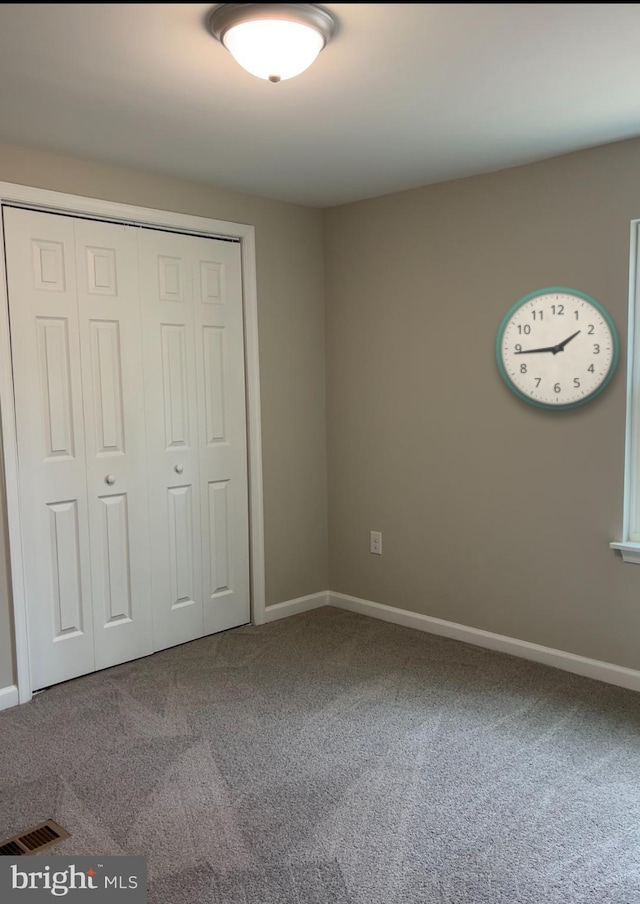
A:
1.44
